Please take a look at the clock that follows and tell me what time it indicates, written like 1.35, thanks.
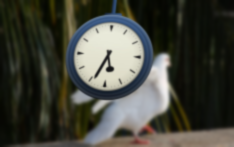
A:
5.34
